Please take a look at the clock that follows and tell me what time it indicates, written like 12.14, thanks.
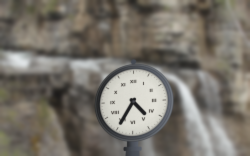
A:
4.35
